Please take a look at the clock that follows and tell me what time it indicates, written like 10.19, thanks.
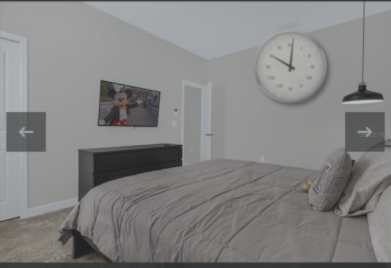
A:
10.01
